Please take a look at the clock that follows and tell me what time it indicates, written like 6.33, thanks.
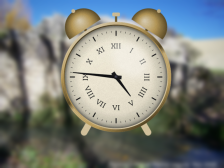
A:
4.46
